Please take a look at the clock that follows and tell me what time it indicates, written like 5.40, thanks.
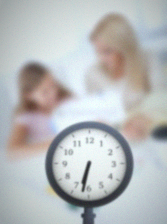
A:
6.32
